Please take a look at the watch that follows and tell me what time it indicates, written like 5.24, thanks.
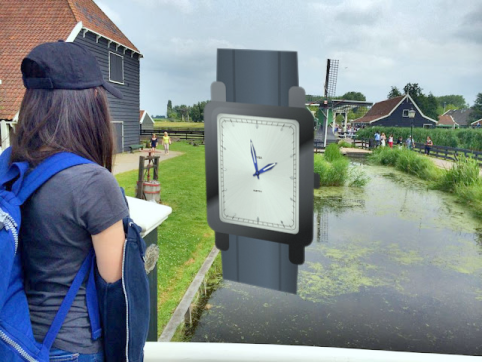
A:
1.58
